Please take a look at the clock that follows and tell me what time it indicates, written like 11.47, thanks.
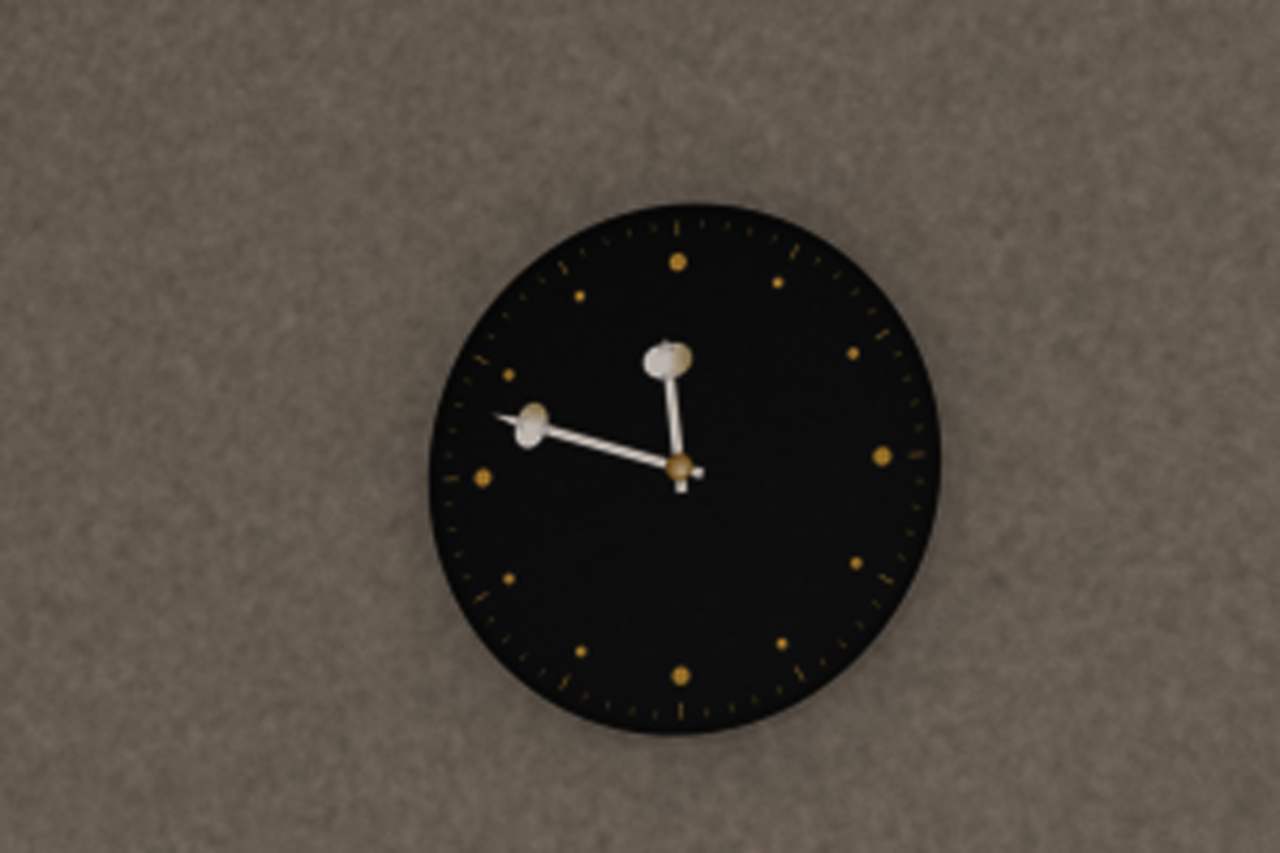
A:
11.48
